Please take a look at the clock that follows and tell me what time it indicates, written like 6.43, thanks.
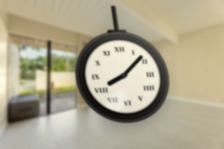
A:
8.08
